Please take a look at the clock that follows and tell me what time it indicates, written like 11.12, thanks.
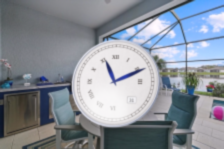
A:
11.11
